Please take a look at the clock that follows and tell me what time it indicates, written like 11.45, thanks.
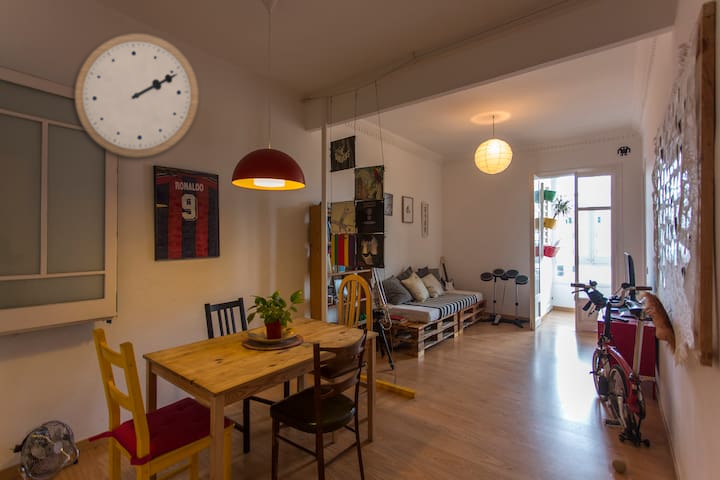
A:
2.11
